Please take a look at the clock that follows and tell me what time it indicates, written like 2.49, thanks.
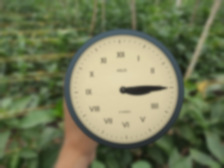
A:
3.15
